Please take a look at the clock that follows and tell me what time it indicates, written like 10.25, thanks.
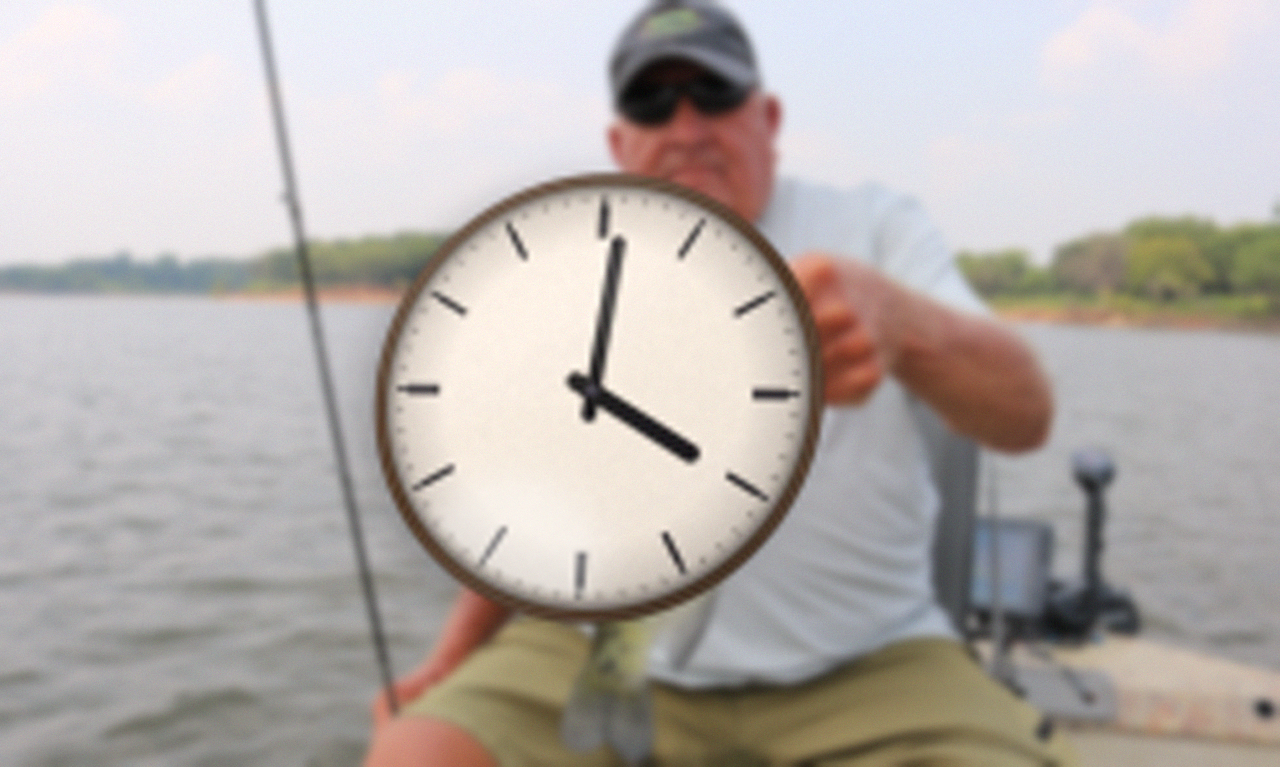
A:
4.01
